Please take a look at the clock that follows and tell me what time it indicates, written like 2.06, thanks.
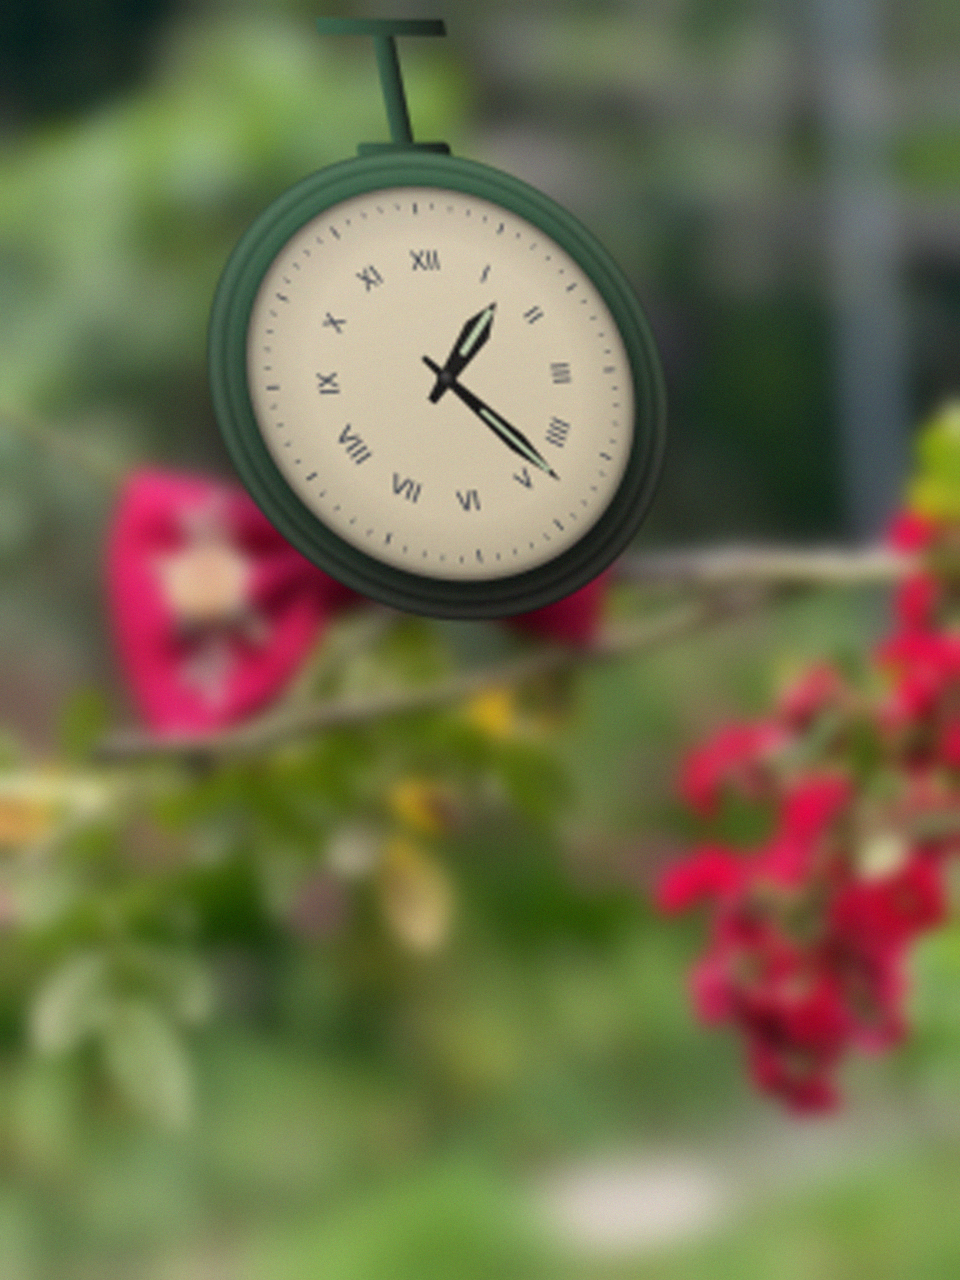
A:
1.23
